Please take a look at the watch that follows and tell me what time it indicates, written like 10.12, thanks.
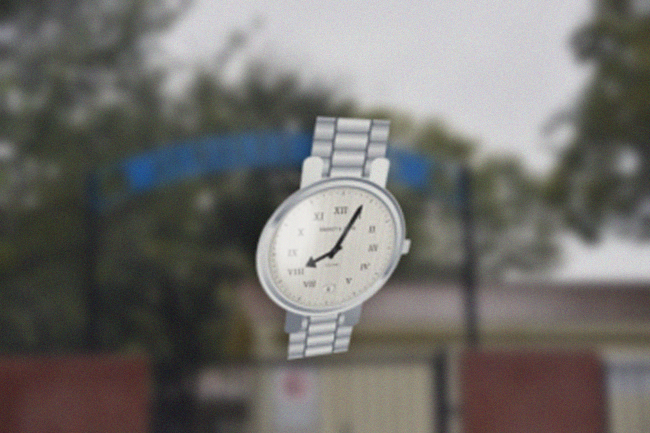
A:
8.04
